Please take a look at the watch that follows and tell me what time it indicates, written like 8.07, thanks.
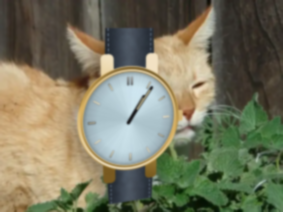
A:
1.06
